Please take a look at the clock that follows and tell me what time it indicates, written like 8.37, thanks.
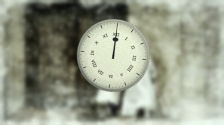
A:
12.00
